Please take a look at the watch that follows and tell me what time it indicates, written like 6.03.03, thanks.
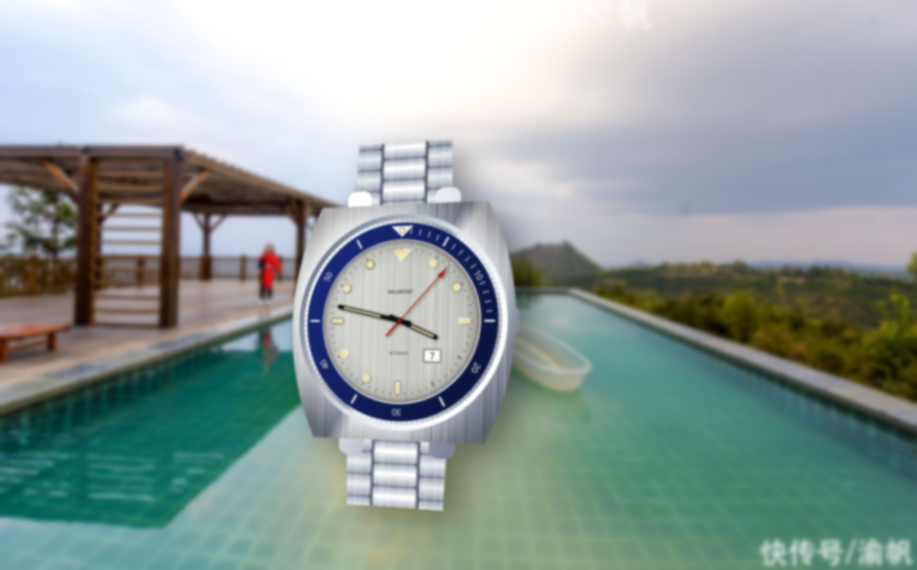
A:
3.47.07
